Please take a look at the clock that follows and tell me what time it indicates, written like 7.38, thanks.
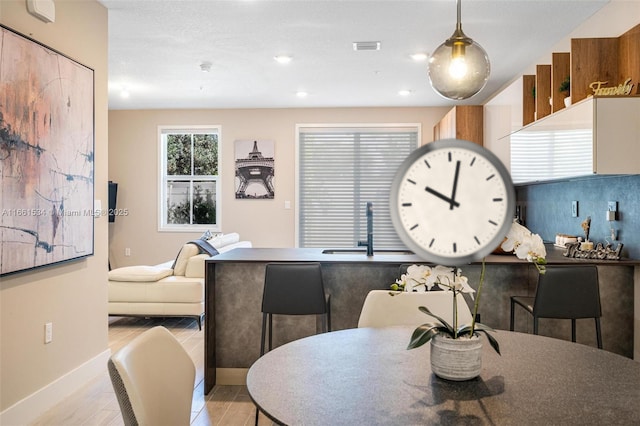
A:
10.02
